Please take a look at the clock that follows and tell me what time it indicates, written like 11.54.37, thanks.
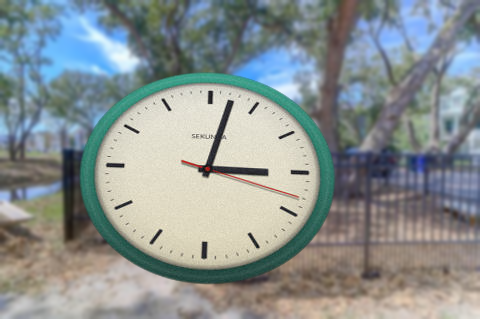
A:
3.02.18
